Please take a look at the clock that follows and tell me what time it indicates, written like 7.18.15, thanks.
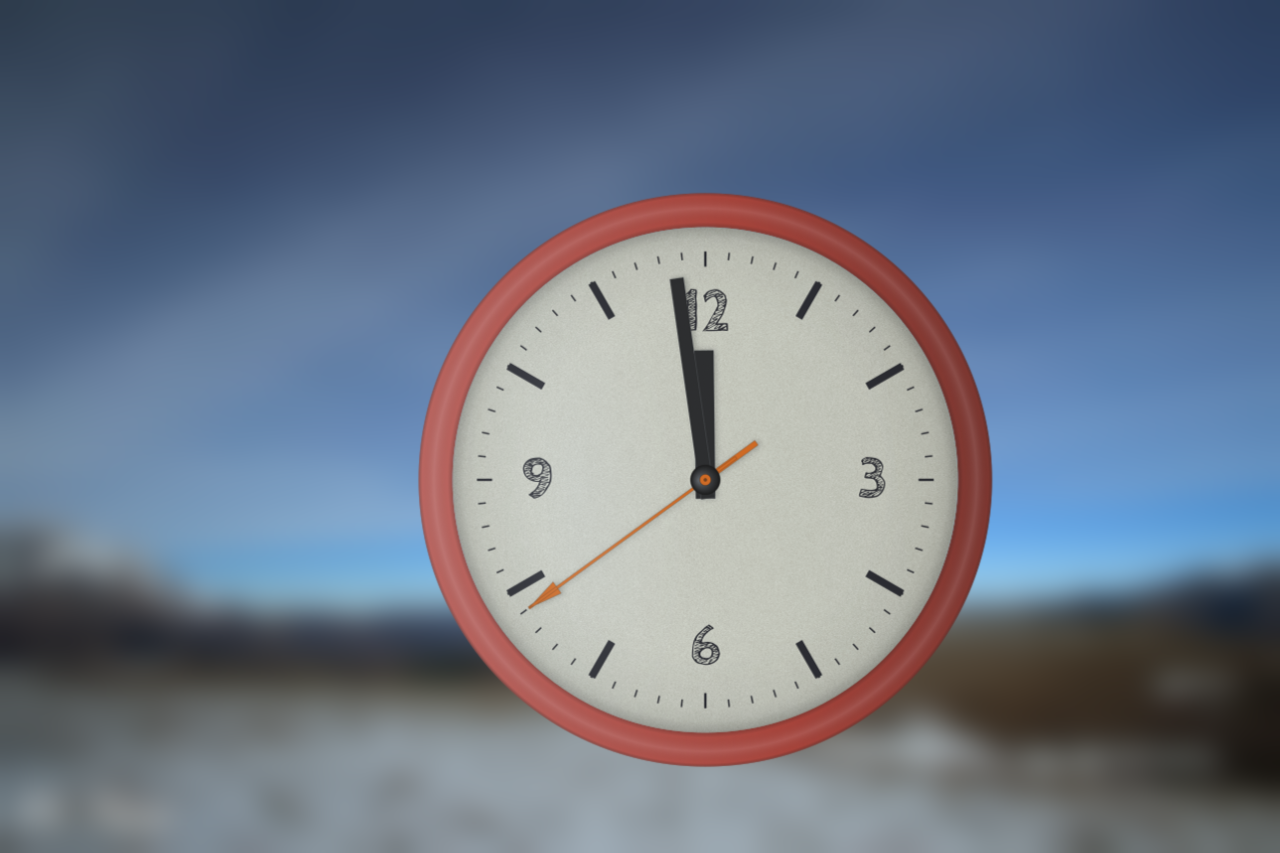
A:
11.58.39
